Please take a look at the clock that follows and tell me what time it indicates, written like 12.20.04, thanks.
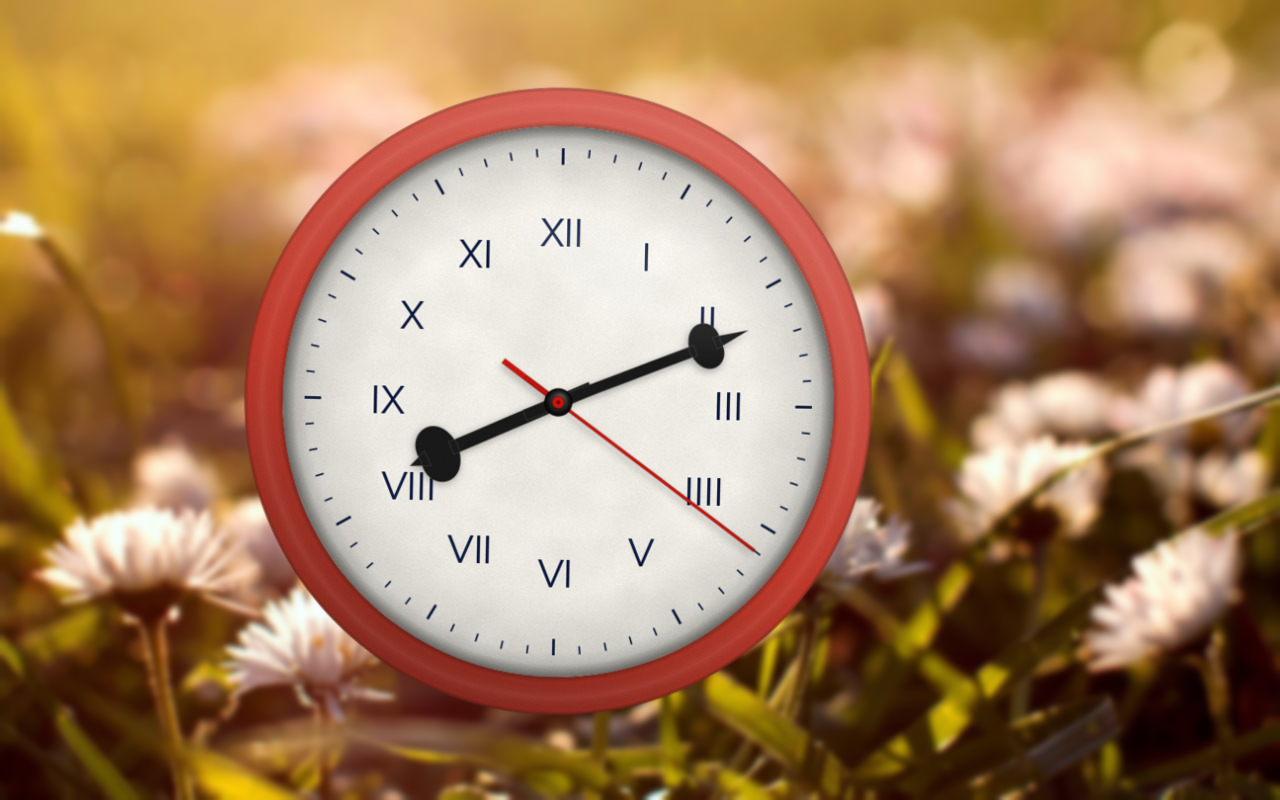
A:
8.11.21
